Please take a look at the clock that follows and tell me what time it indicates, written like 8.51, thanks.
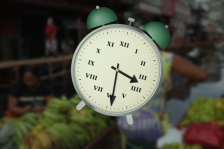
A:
3.29
